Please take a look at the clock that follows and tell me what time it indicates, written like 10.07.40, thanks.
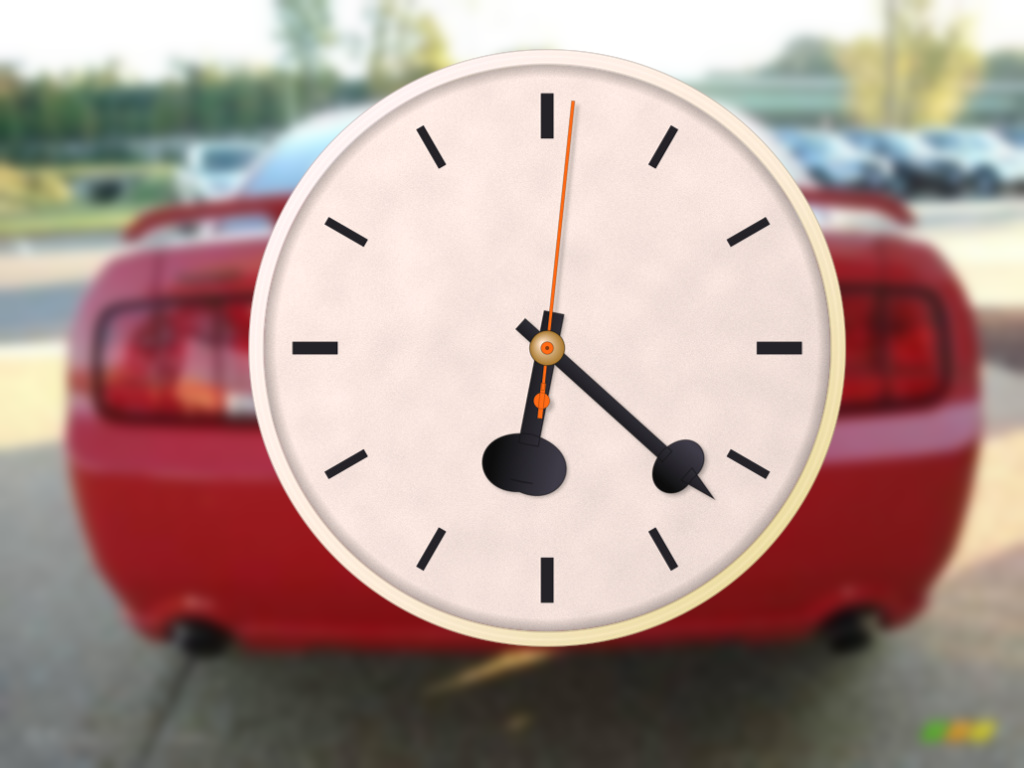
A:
6.22.01
